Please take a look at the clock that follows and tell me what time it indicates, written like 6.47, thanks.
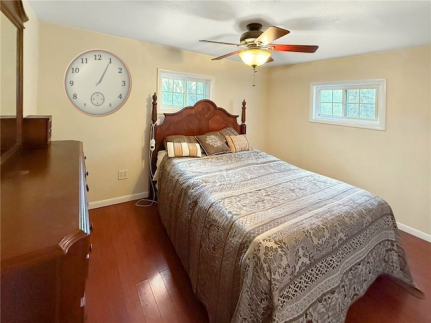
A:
1.05
